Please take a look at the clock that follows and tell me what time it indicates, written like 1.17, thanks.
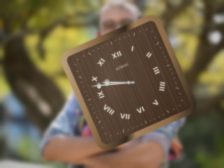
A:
9.48
